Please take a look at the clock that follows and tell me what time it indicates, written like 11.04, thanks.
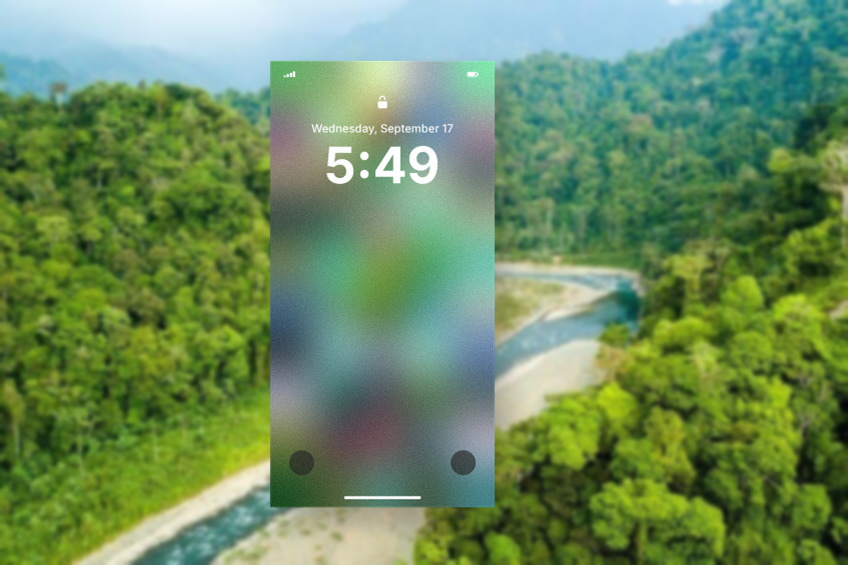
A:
5.49
